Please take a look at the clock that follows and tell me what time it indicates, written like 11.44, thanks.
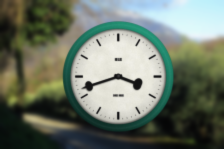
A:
3.42
